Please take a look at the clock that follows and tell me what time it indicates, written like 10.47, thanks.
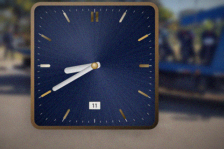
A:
8.40
